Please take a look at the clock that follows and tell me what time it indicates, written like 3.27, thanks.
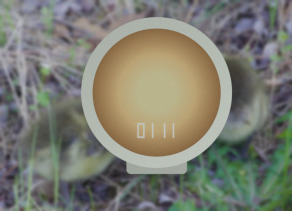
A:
1.11
